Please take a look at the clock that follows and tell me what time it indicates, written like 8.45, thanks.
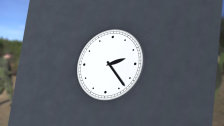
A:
2.23
